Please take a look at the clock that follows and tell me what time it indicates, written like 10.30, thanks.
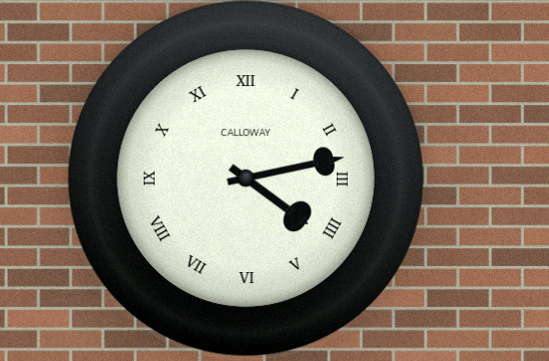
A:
4.13
